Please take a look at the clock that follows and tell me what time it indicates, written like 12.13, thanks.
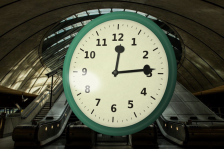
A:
12.14
